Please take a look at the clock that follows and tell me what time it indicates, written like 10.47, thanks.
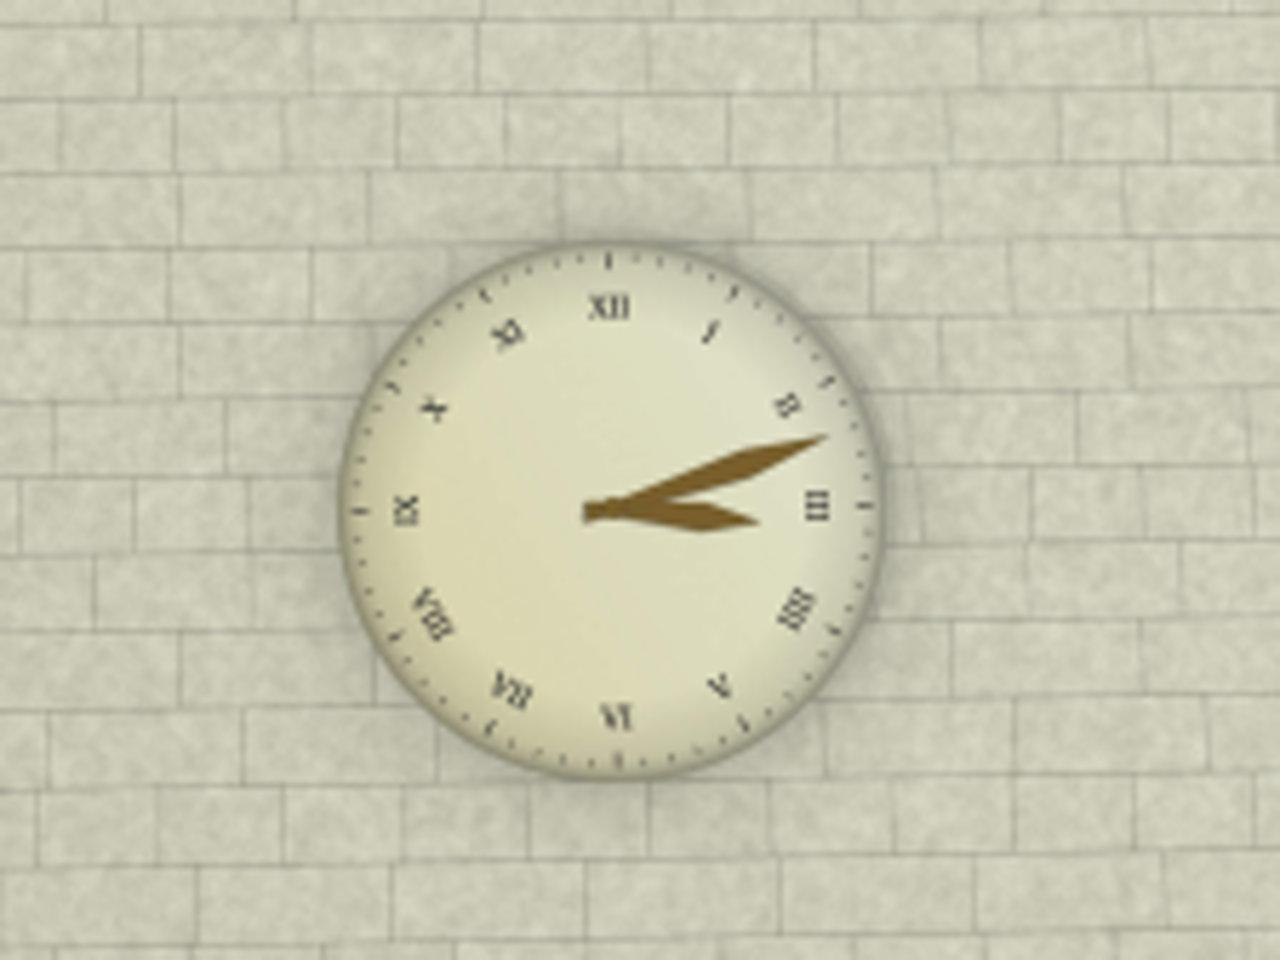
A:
3.12
